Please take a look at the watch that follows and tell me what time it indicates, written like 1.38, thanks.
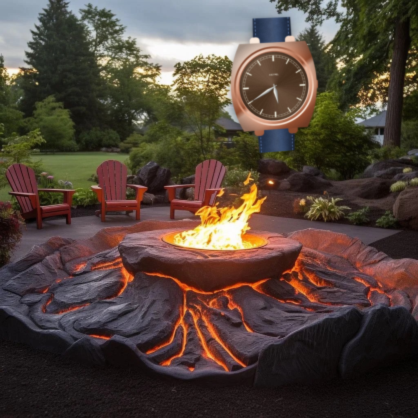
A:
5.40
